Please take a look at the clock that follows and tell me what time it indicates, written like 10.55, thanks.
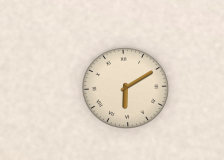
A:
6.10
